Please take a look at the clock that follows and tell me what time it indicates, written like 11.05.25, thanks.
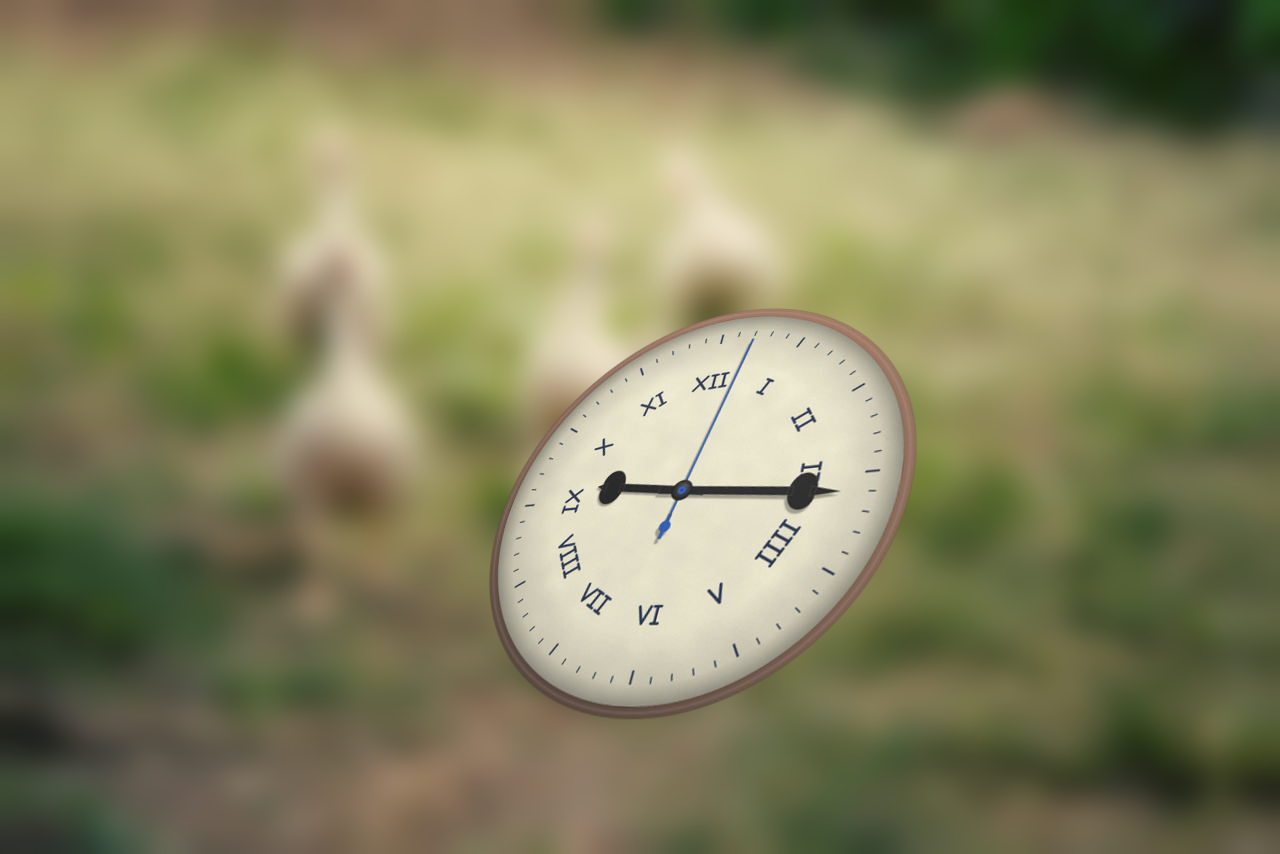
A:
9.16.02
